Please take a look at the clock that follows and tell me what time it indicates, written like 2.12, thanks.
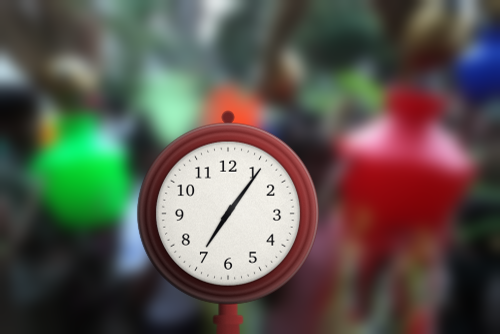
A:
7.06
